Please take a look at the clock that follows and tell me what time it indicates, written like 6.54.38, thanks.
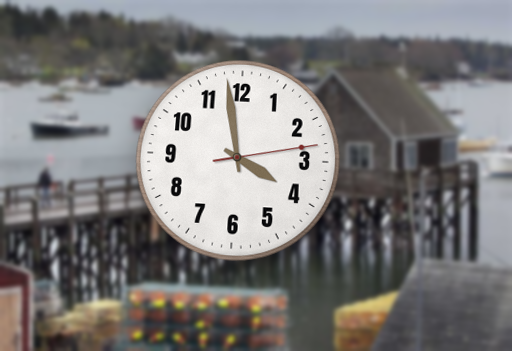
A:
3.58.13
